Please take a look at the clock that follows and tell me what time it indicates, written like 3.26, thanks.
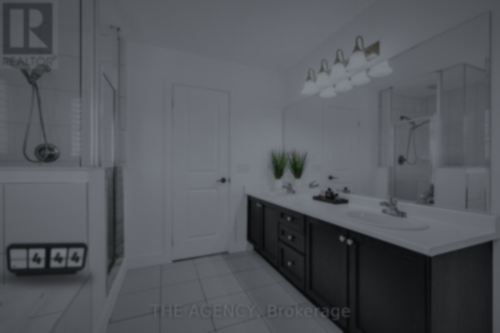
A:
4.44
